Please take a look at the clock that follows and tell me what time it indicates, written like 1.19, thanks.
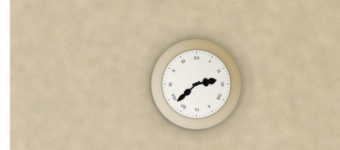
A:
2.38
